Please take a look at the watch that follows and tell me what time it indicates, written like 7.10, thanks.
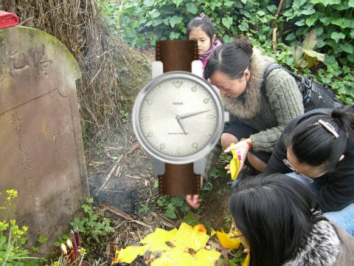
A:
5.13
